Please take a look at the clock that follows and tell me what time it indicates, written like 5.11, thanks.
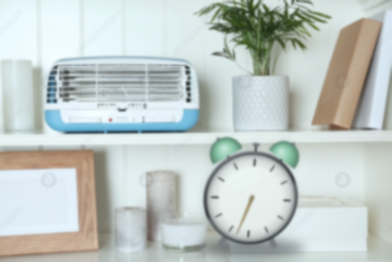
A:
6.33
